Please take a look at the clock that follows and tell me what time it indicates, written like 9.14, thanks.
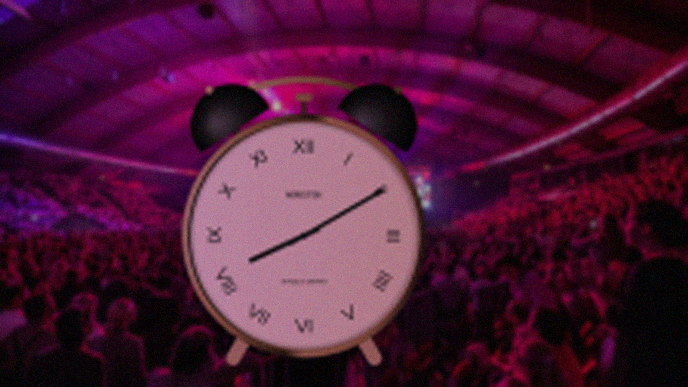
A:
8.10
